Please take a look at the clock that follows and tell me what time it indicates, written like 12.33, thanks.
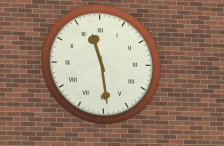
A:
11.29
